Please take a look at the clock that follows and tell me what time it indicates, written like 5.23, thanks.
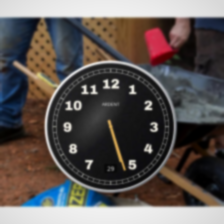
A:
5.27
